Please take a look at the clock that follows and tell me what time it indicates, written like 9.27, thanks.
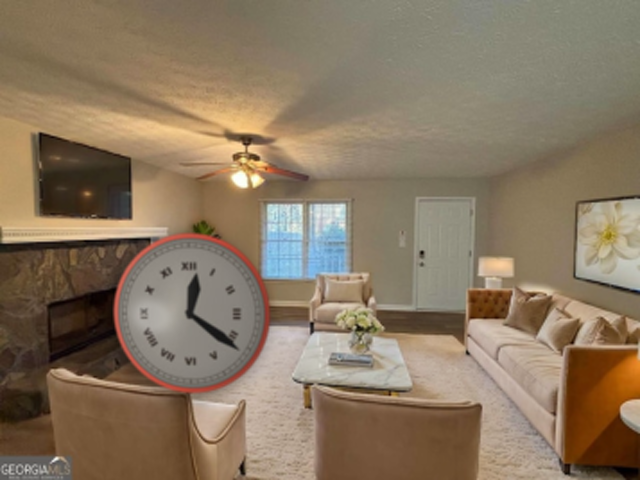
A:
12.21
